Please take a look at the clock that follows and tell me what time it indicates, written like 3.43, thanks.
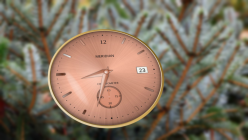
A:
8.33
